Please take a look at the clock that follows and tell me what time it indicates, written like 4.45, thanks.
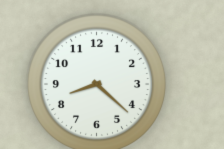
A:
8.22
